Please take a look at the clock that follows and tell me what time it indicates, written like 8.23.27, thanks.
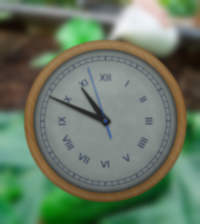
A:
10.48.57
